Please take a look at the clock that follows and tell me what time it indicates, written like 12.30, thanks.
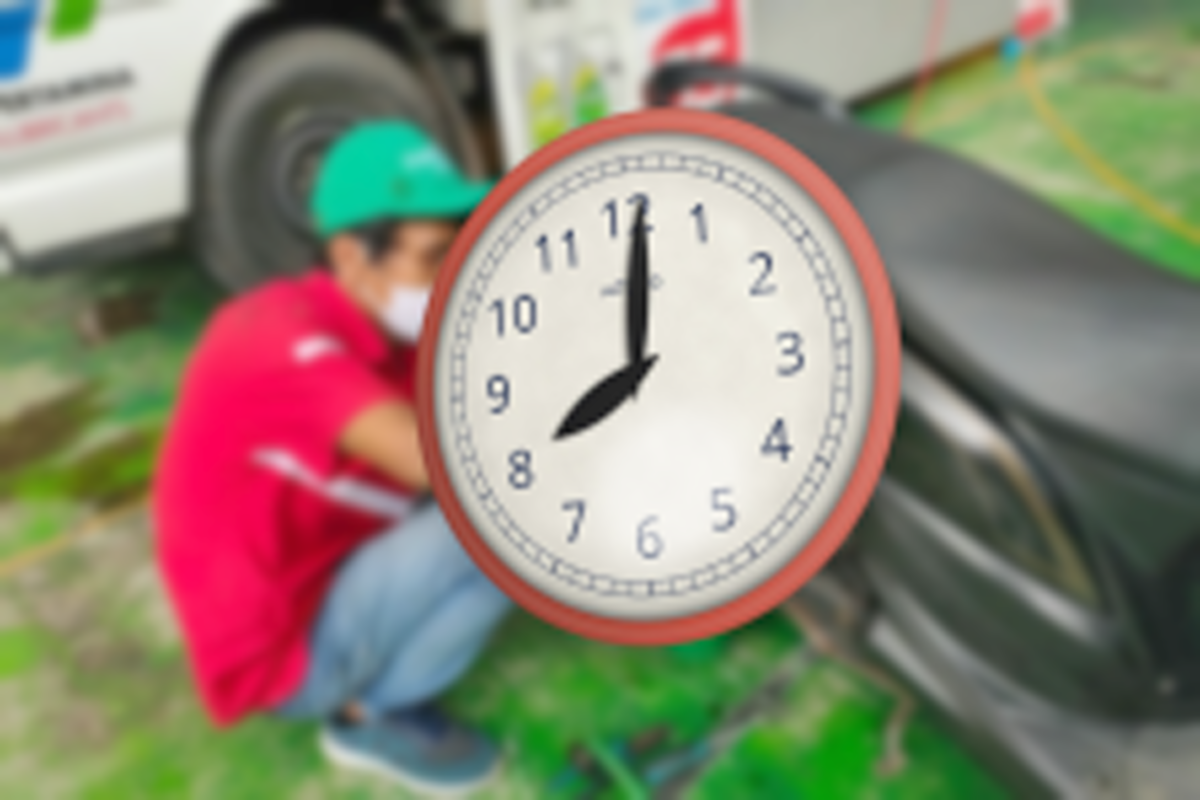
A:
8.01
